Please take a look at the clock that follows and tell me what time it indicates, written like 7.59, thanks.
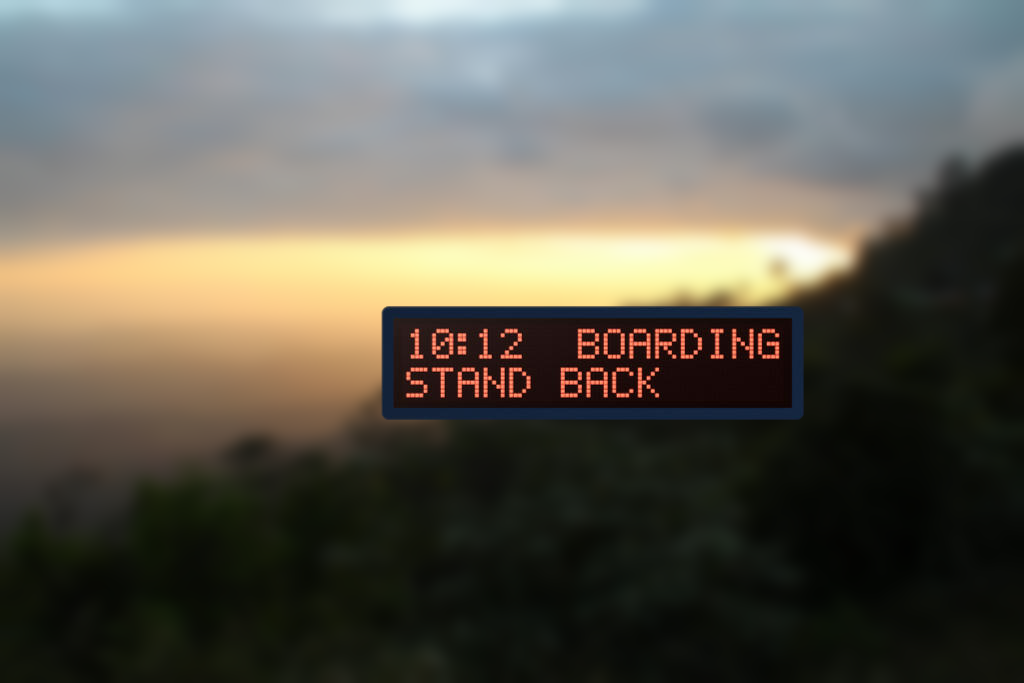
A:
10.12
